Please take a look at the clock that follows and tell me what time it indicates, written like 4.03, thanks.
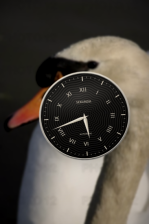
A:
5.42
